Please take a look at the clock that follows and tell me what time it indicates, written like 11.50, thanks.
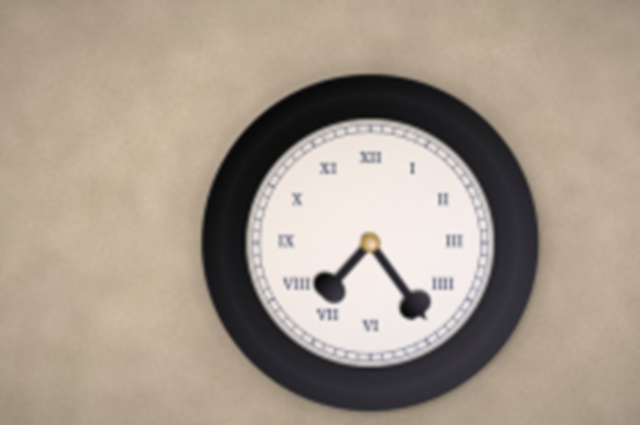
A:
7.24
